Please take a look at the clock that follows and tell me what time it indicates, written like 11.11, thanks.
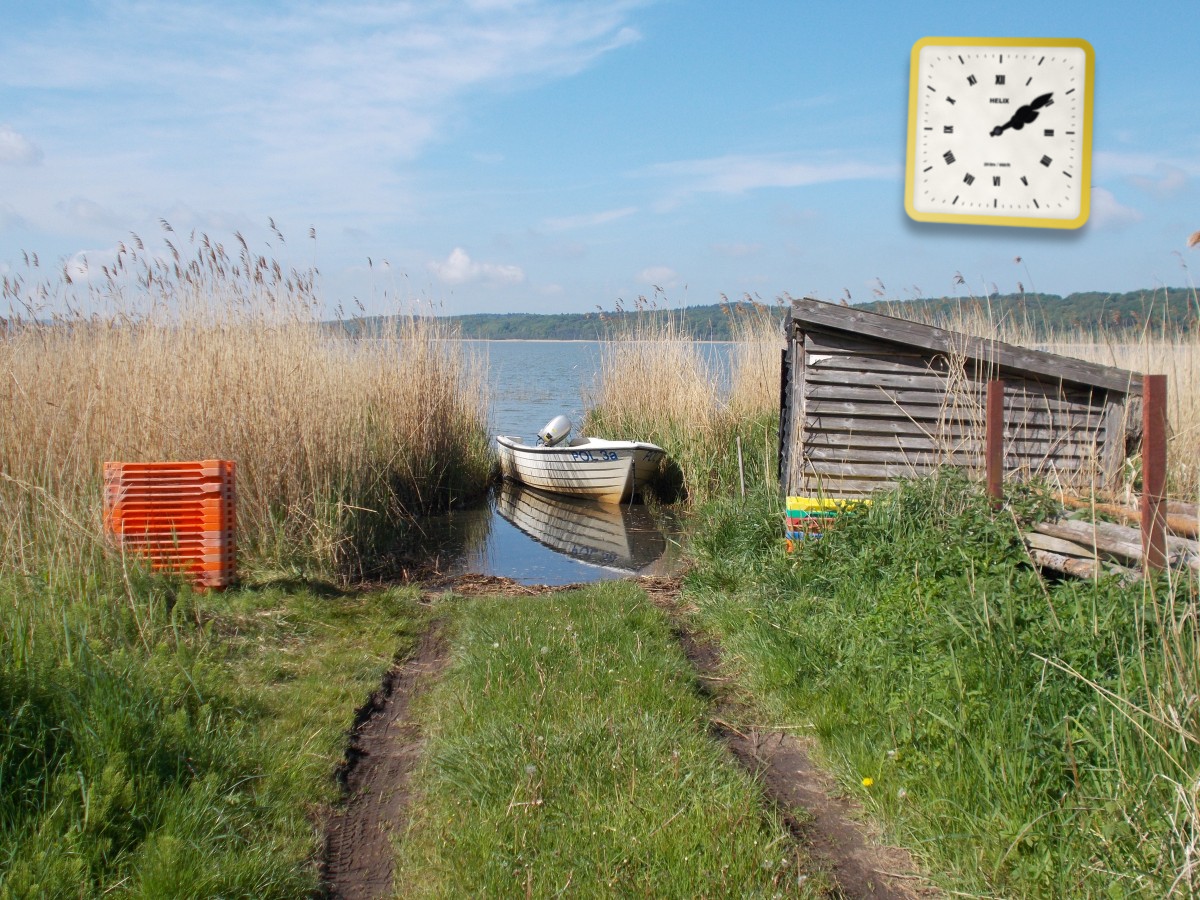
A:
2.09
